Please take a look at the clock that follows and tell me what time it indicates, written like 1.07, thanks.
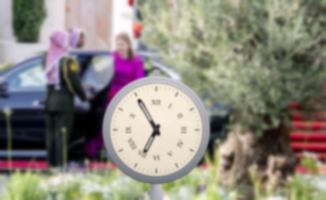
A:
6.55
